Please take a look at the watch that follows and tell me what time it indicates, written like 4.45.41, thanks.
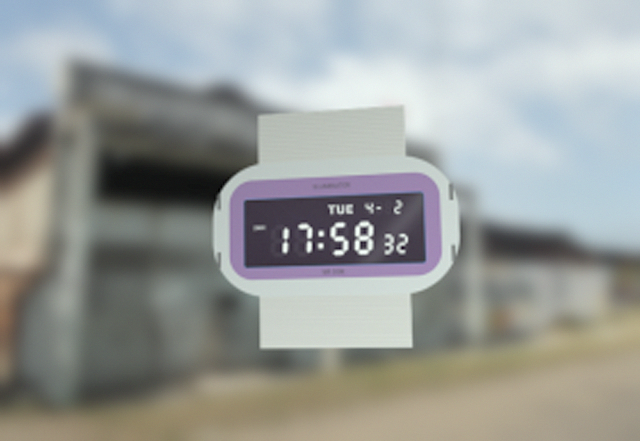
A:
17.58.32
